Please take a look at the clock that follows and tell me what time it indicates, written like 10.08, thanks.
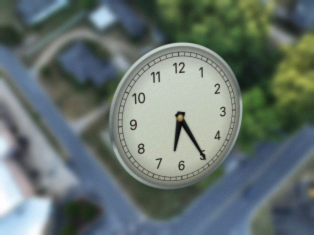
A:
6.25
